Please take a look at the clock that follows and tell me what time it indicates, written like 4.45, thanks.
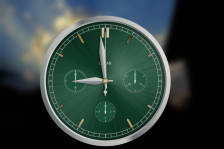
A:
8.59
